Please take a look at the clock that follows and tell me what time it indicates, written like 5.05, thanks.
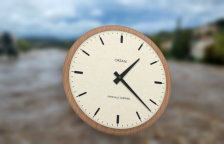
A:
1.22
